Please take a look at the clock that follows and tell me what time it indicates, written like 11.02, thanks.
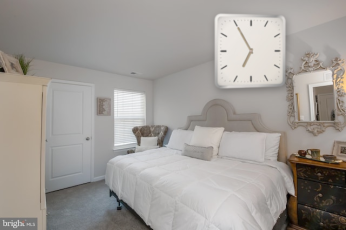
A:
6.55
